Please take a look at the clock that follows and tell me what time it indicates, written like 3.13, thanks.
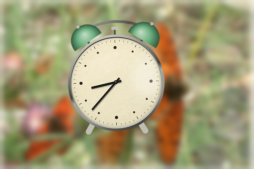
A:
8.37
